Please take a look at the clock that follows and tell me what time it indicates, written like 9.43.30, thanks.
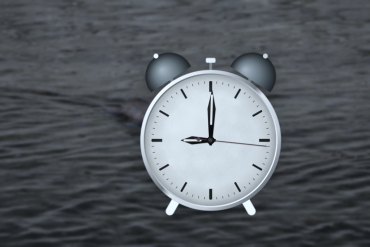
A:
9.00.16
